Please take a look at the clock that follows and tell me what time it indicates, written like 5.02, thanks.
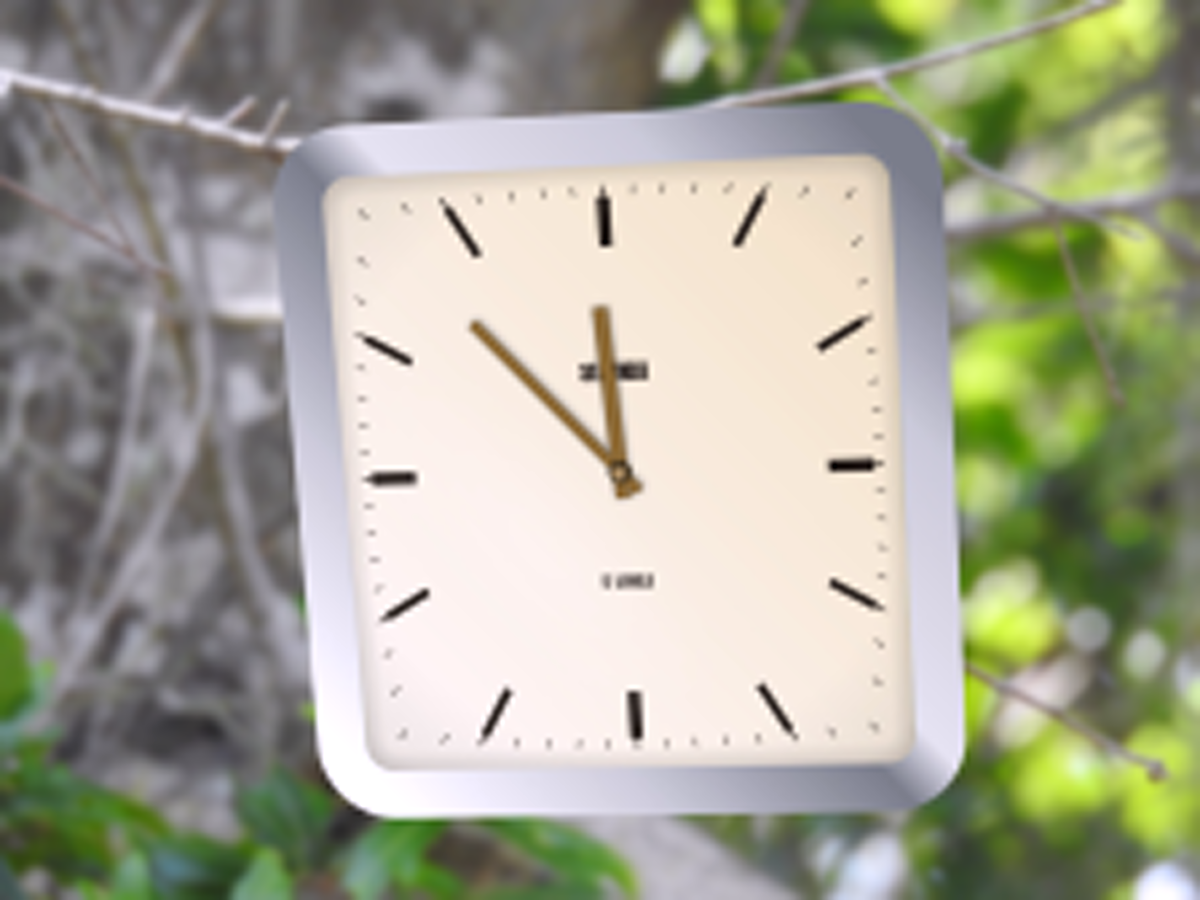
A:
11.53
